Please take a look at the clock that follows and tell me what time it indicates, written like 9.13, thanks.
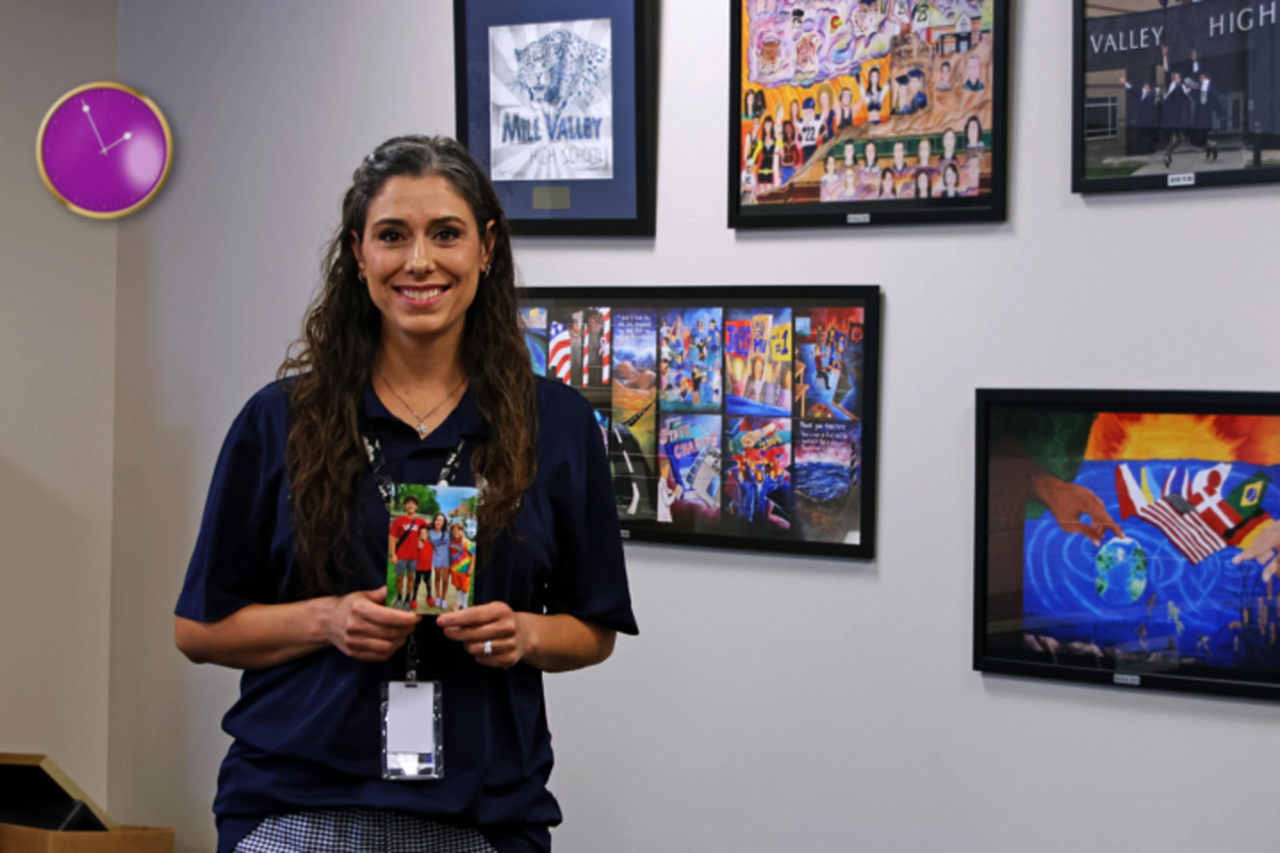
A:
1.56
